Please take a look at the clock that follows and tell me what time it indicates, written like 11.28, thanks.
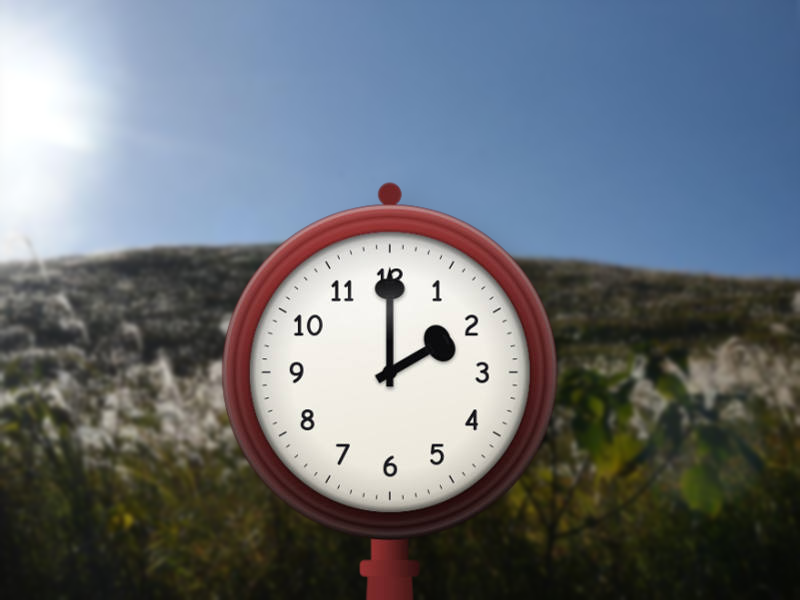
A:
2.00
